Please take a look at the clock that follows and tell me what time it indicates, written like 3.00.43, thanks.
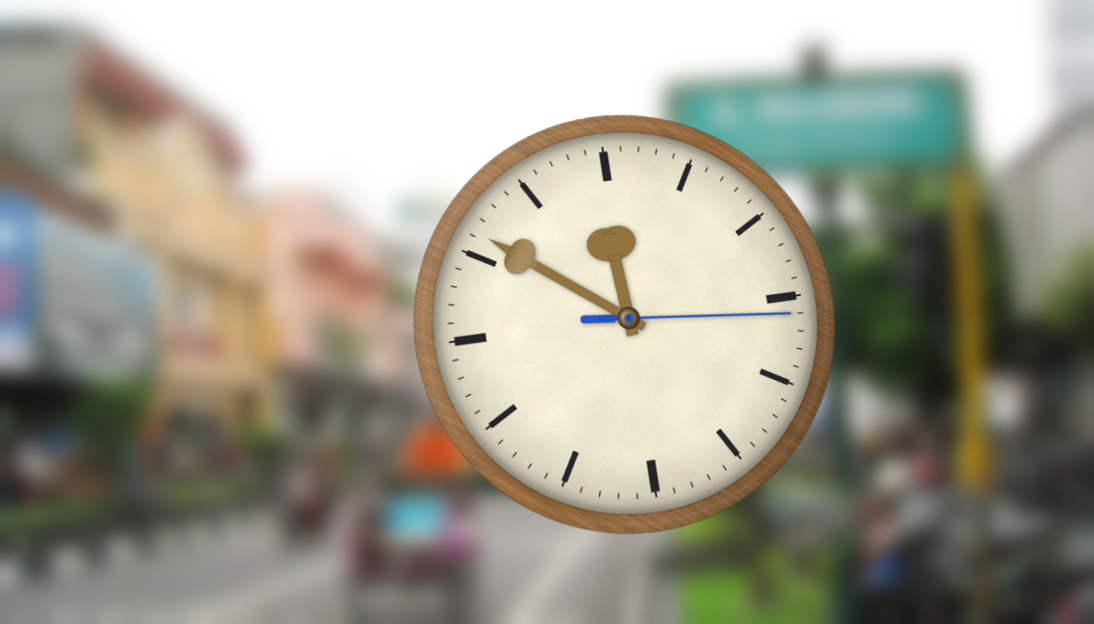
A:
11.51.16
